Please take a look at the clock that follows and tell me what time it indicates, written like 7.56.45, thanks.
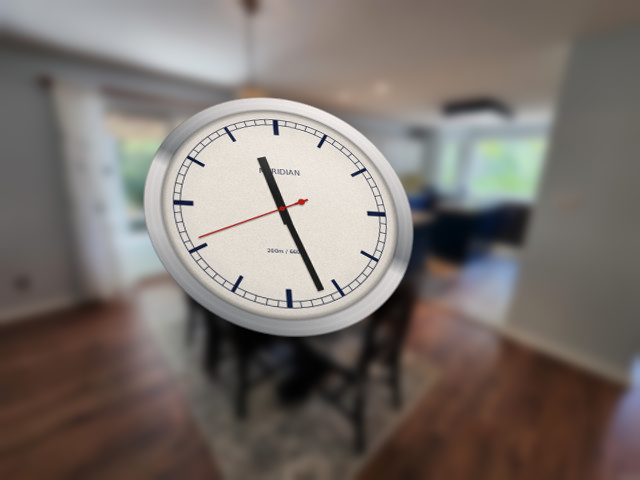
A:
11.26.41
